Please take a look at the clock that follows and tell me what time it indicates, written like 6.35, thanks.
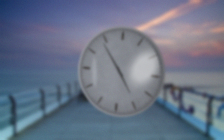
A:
4.54
